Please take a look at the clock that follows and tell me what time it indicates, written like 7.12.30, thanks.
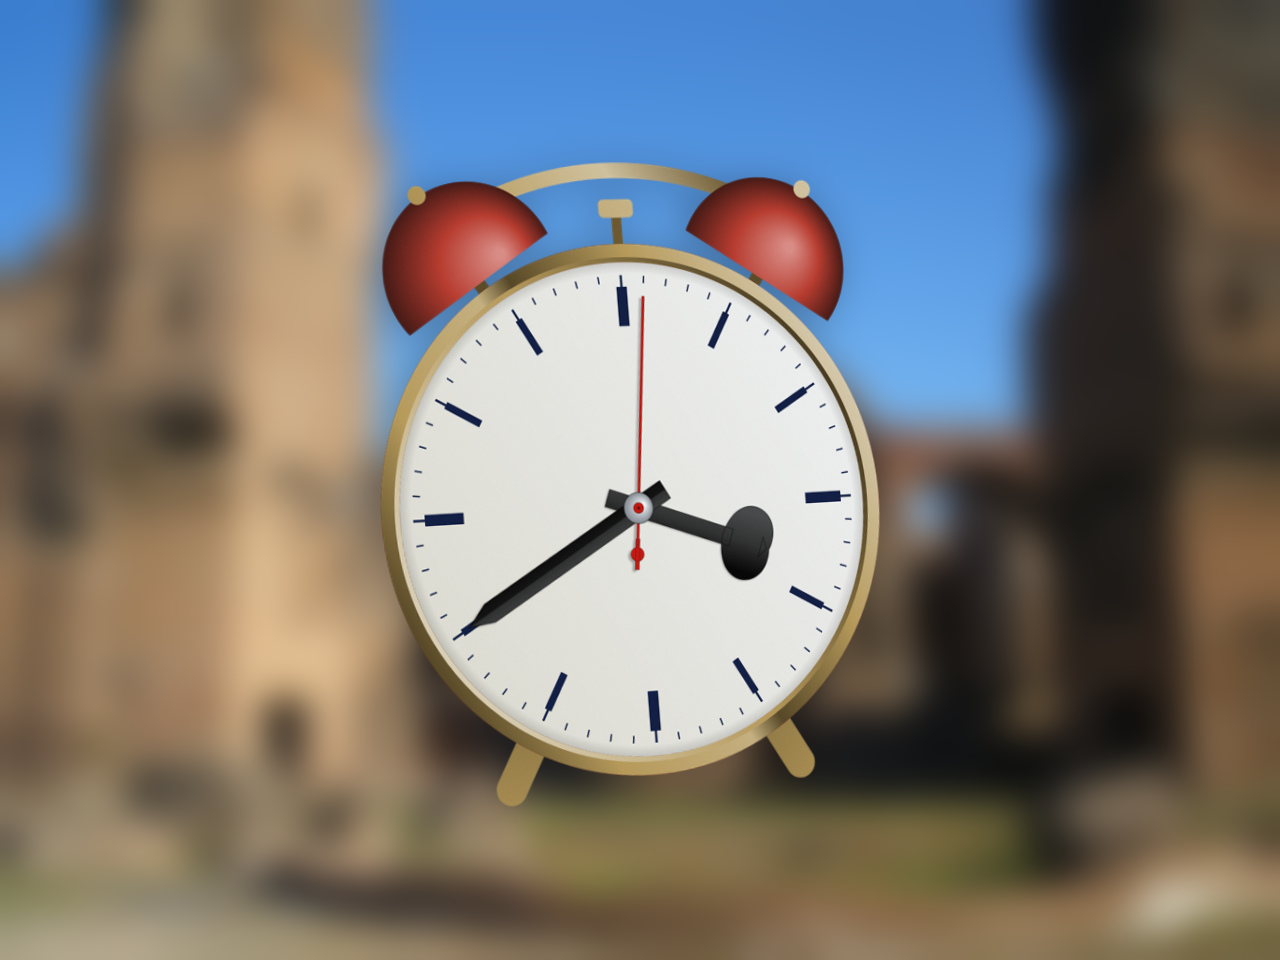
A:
3.40.01
